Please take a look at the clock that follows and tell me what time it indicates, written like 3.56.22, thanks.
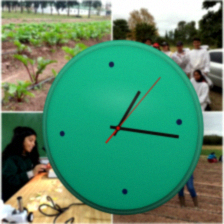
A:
1.17.08
